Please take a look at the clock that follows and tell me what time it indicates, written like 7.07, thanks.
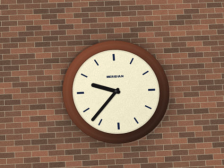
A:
9.37
